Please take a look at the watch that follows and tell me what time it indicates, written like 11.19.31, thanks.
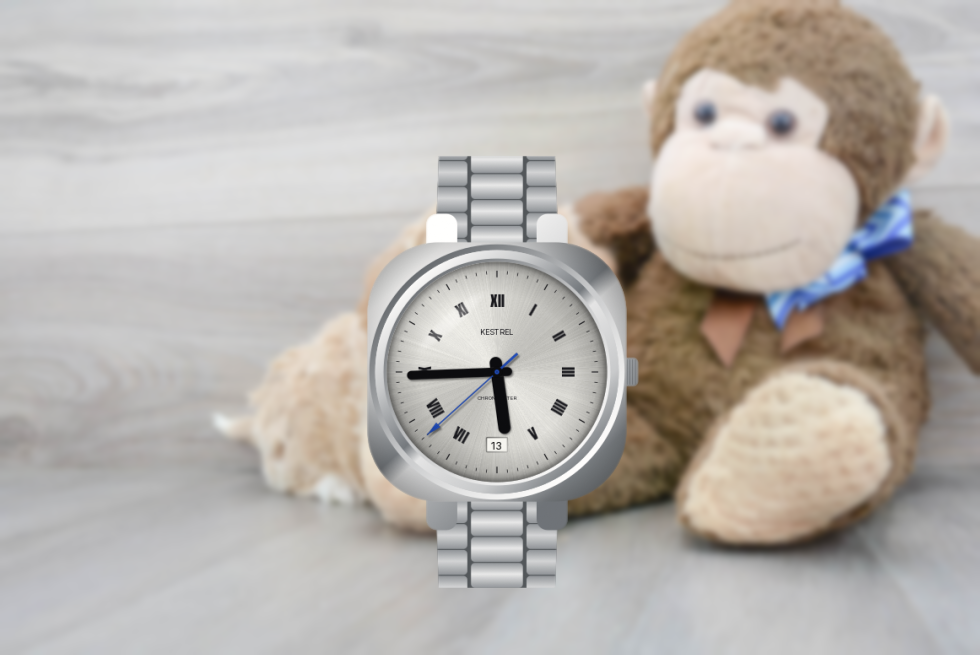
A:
5.44.38
